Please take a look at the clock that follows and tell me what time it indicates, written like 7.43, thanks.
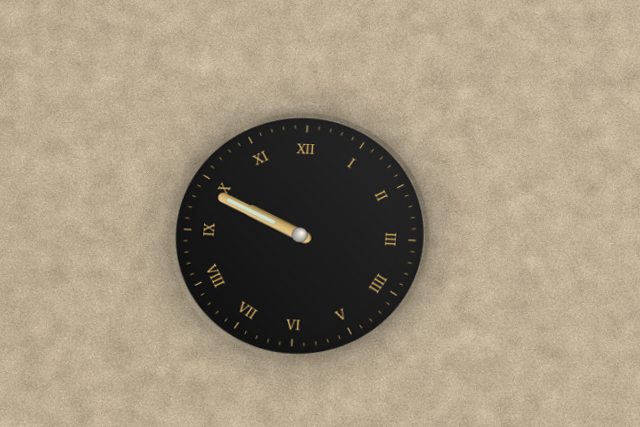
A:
9.49
